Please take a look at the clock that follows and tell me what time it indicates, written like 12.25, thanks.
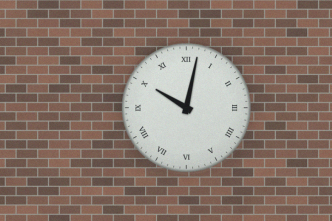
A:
10.02
